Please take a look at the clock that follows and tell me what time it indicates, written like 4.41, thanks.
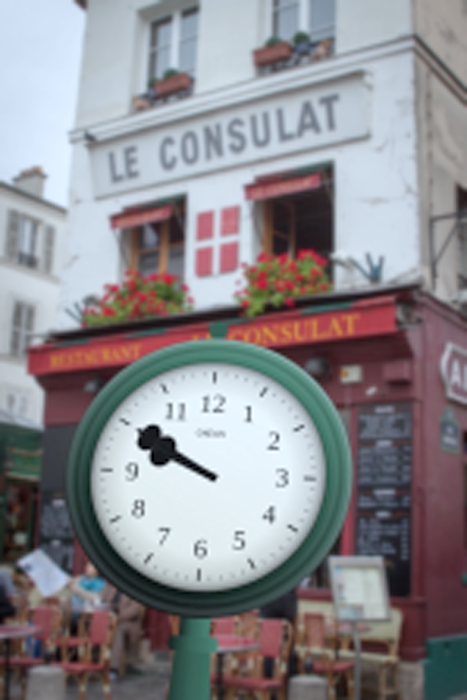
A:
9.50
